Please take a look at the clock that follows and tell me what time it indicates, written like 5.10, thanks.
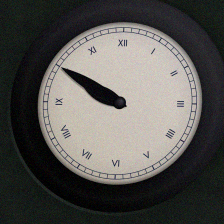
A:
9.50
